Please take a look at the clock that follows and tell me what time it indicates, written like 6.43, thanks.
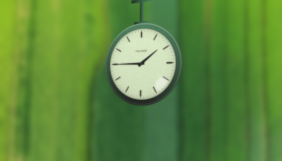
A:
1.45
